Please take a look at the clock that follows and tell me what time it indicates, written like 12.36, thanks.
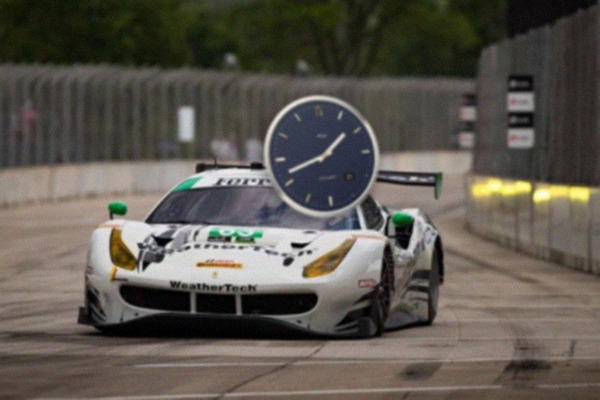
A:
1.42
